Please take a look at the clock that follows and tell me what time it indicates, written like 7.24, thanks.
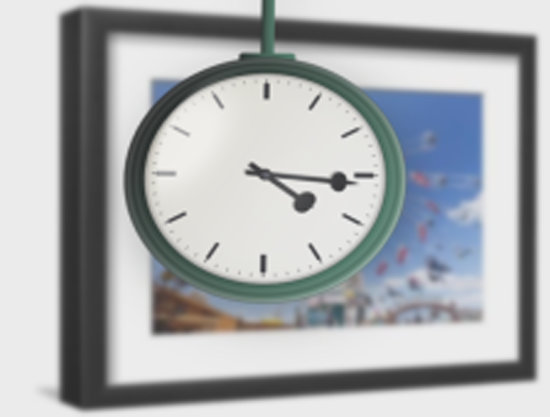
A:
4.16
